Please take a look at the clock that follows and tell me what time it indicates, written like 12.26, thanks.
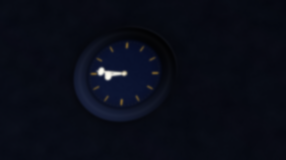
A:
8.46
